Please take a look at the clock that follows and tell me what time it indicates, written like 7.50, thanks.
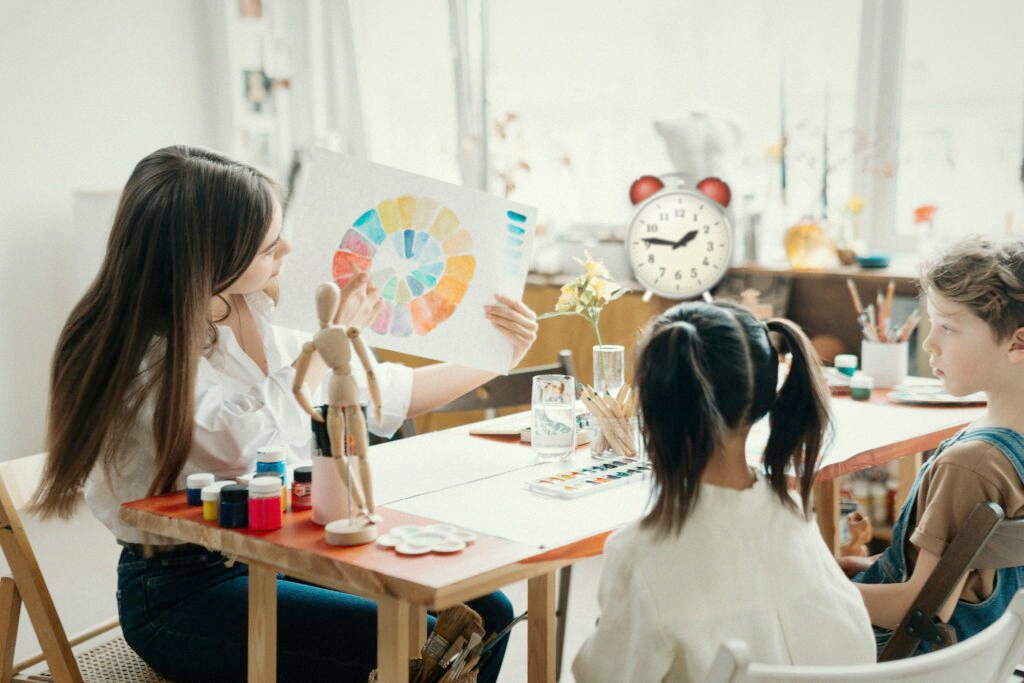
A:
1.46
